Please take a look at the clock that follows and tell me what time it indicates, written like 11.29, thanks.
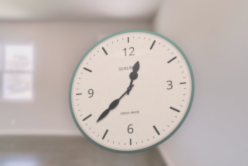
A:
12.38
